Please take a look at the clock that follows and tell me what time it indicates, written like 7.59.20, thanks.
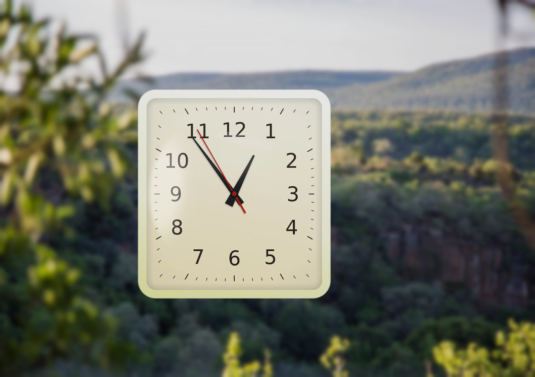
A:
12.53.55
